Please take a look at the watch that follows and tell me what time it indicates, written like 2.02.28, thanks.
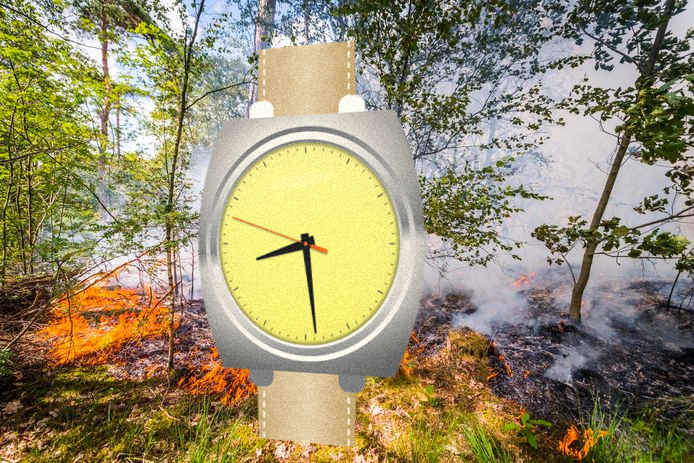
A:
8.28.48
